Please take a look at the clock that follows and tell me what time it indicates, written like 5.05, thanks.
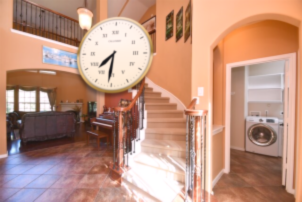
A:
7.31
